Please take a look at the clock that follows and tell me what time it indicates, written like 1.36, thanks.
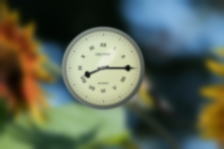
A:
8.15
